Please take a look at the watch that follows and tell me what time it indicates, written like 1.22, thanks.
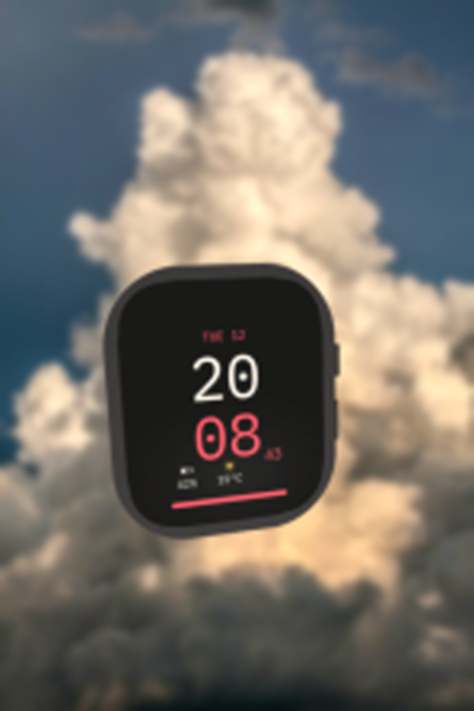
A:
20.08
